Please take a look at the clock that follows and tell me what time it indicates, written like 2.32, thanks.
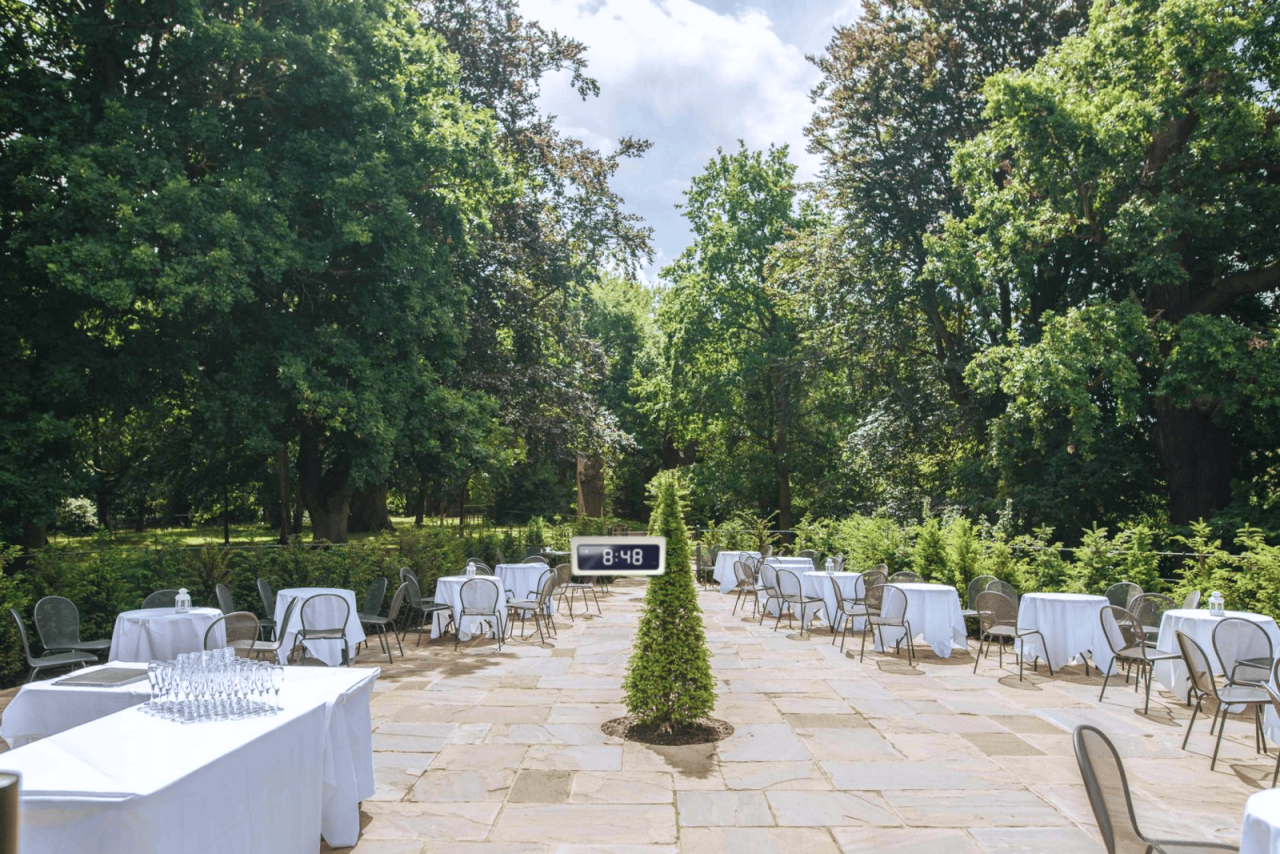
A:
8.48
